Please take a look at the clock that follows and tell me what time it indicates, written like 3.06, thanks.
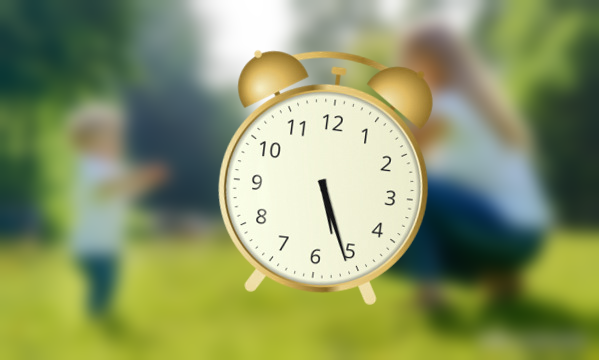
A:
5.26
